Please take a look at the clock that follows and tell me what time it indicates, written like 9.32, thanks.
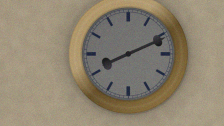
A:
8.11
